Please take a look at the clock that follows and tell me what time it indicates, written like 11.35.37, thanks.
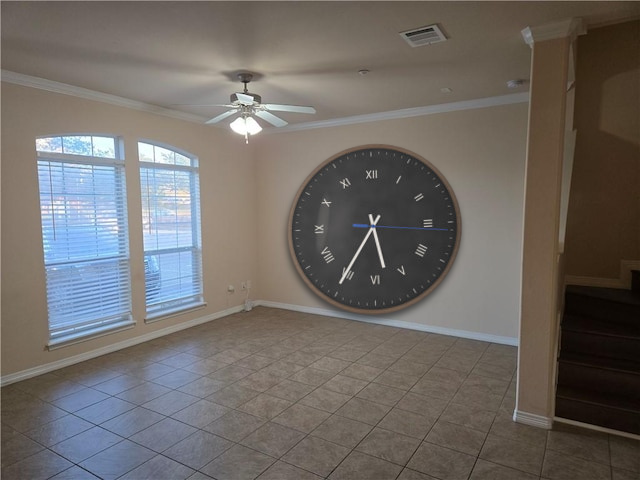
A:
5.35.16
